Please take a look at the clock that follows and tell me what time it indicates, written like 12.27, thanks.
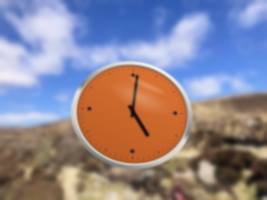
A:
5.01
